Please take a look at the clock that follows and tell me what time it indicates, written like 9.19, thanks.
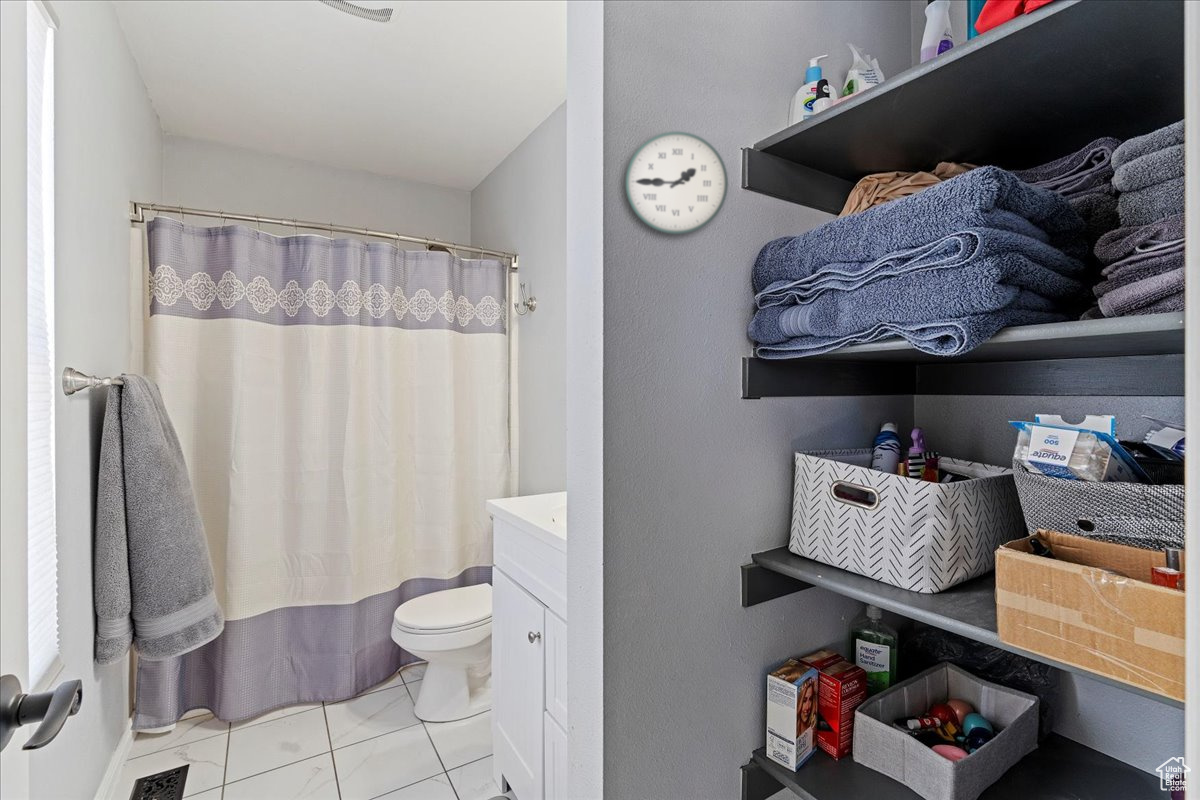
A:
1.45
